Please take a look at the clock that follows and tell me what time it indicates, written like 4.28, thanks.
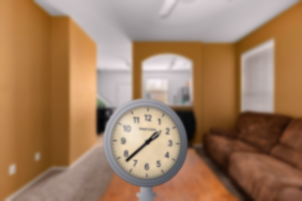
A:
1.38
